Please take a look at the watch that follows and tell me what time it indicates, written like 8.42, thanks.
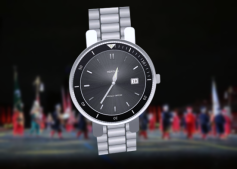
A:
12.36
